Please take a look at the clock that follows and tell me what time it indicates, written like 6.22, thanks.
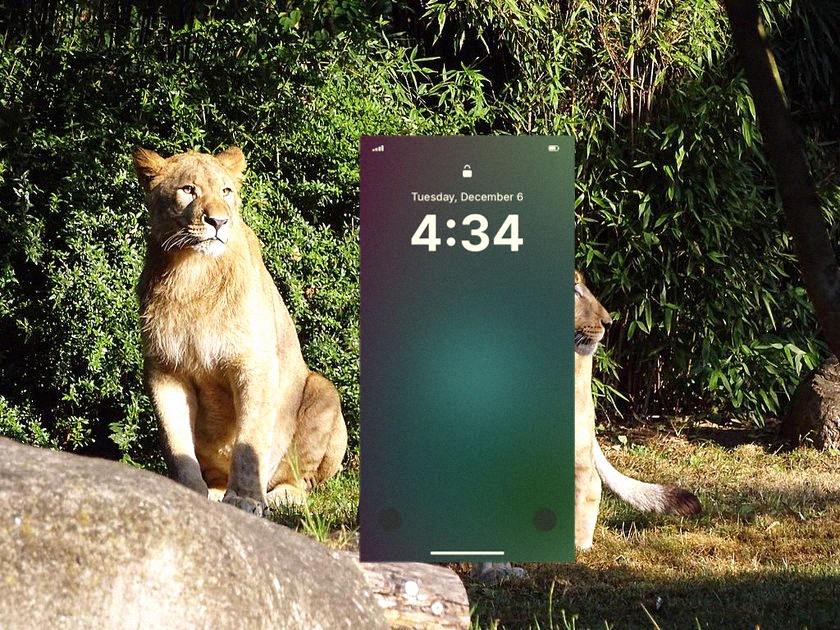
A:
4.34
